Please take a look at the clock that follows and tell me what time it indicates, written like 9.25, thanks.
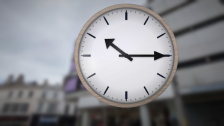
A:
10.15
